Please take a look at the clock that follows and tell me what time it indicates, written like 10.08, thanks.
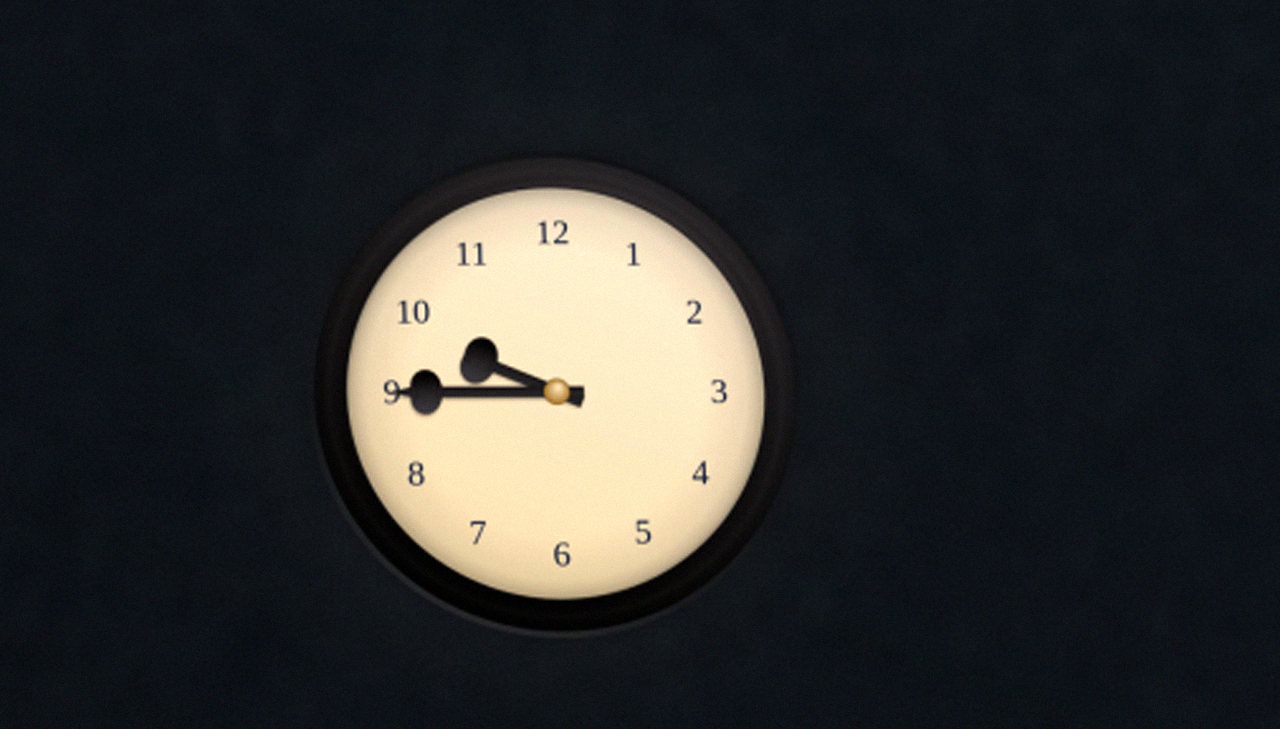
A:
9.45
